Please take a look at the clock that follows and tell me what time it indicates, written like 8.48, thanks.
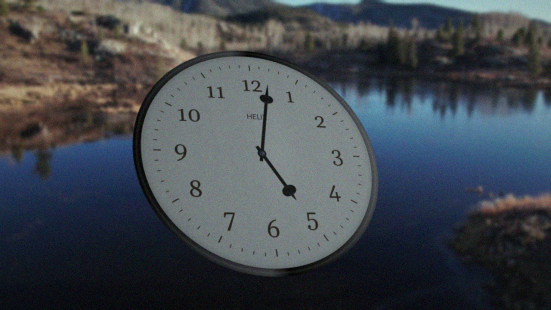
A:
5.02
